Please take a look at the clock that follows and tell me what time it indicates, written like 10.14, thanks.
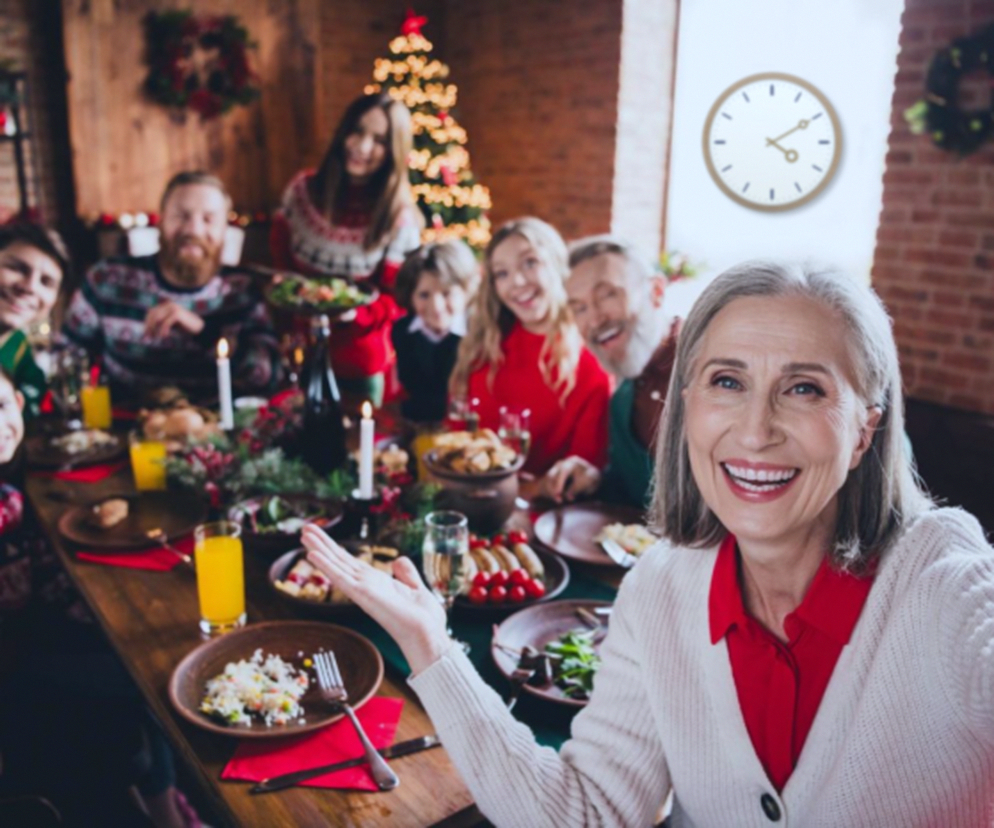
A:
4.10
